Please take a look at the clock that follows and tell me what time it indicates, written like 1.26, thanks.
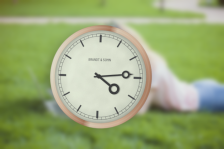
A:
4.14
